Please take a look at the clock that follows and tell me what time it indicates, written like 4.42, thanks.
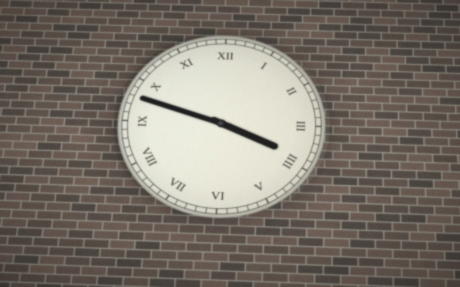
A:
3.48
